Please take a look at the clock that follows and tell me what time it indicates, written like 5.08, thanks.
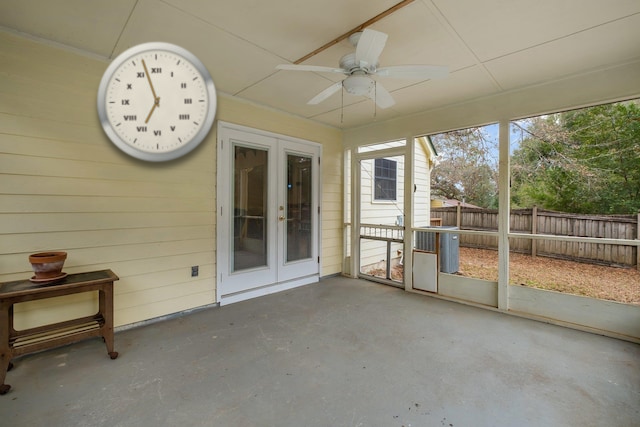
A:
6.57
